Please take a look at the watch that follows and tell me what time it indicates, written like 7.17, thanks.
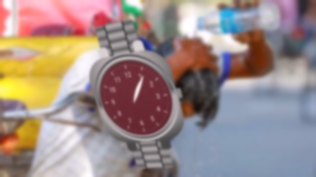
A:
1.06
